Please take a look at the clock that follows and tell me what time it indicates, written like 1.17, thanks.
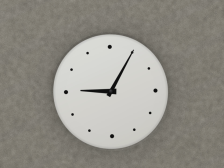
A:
9.05
